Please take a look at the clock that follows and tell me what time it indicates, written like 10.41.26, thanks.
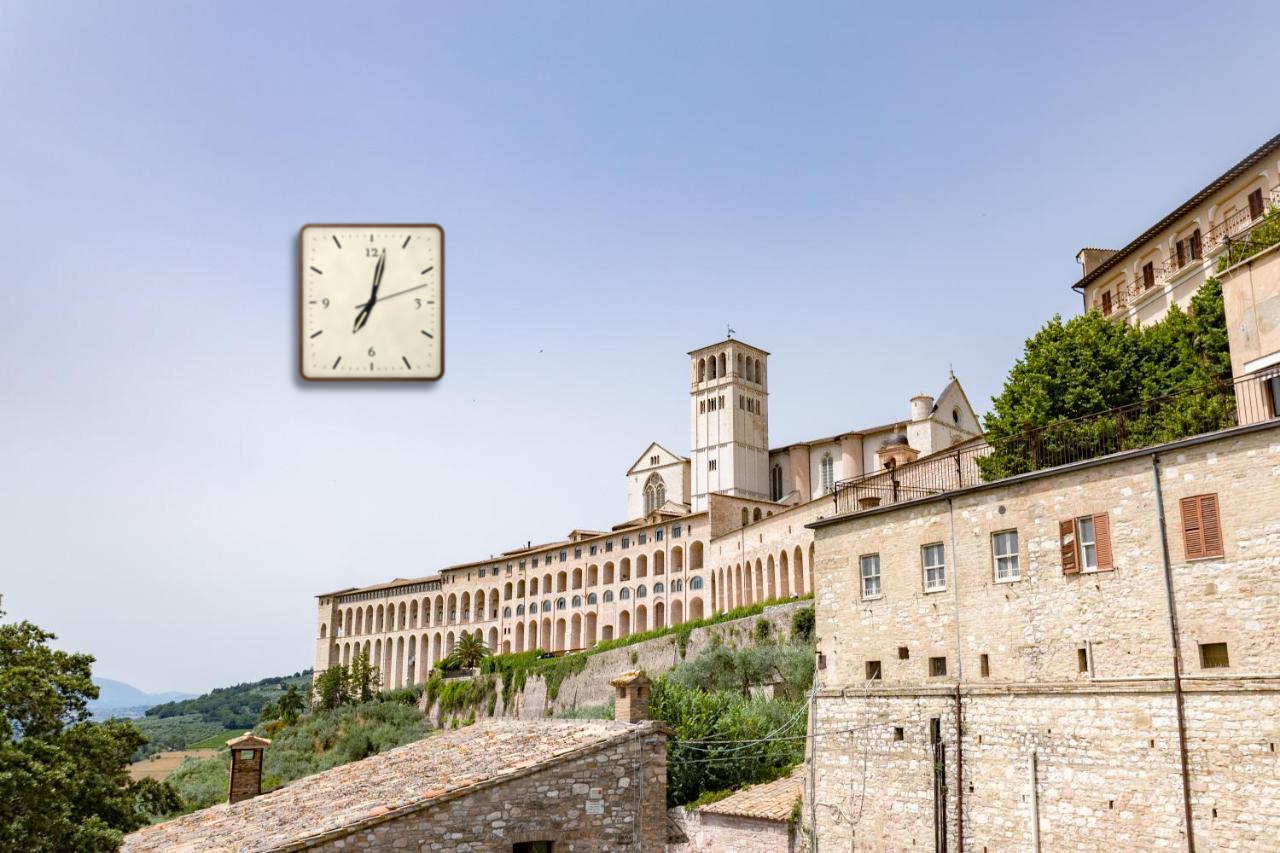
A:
7.02.12
